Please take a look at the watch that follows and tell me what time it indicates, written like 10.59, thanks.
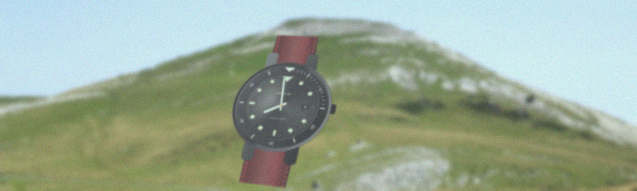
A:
7.59
